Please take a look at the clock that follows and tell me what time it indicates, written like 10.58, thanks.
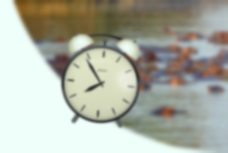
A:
7.54
